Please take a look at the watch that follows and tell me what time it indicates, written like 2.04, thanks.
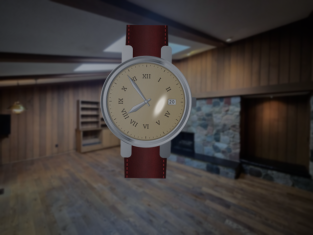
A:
7.54
